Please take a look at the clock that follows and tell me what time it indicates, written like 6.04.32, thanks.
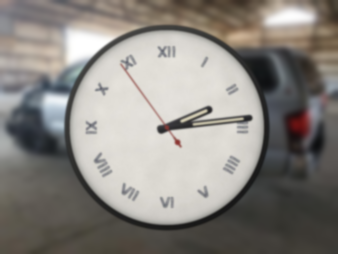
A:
2.13.54
